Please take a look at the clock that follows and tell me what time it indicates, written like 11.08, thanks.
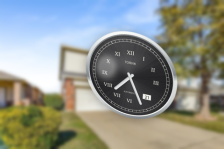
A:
7.26
